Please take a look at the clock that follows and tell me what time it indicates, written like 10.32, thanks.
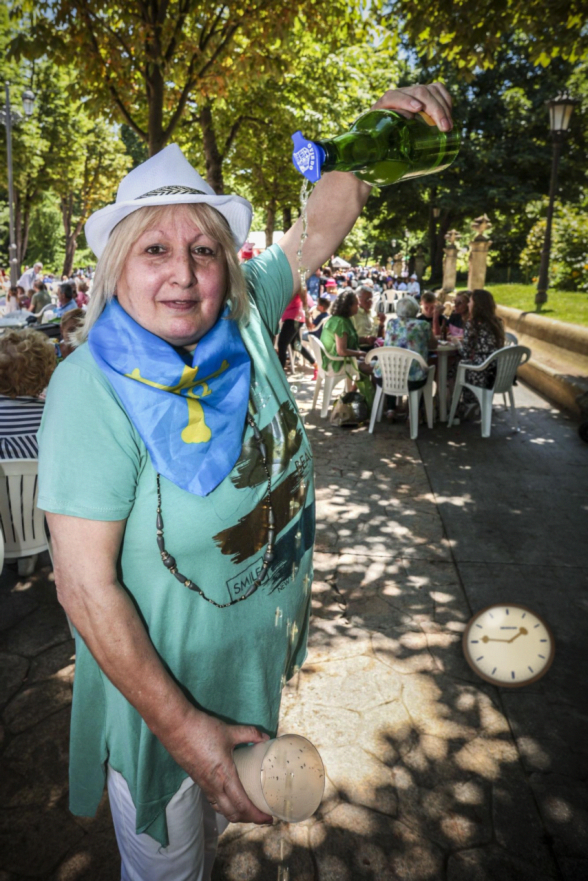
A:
1.46
